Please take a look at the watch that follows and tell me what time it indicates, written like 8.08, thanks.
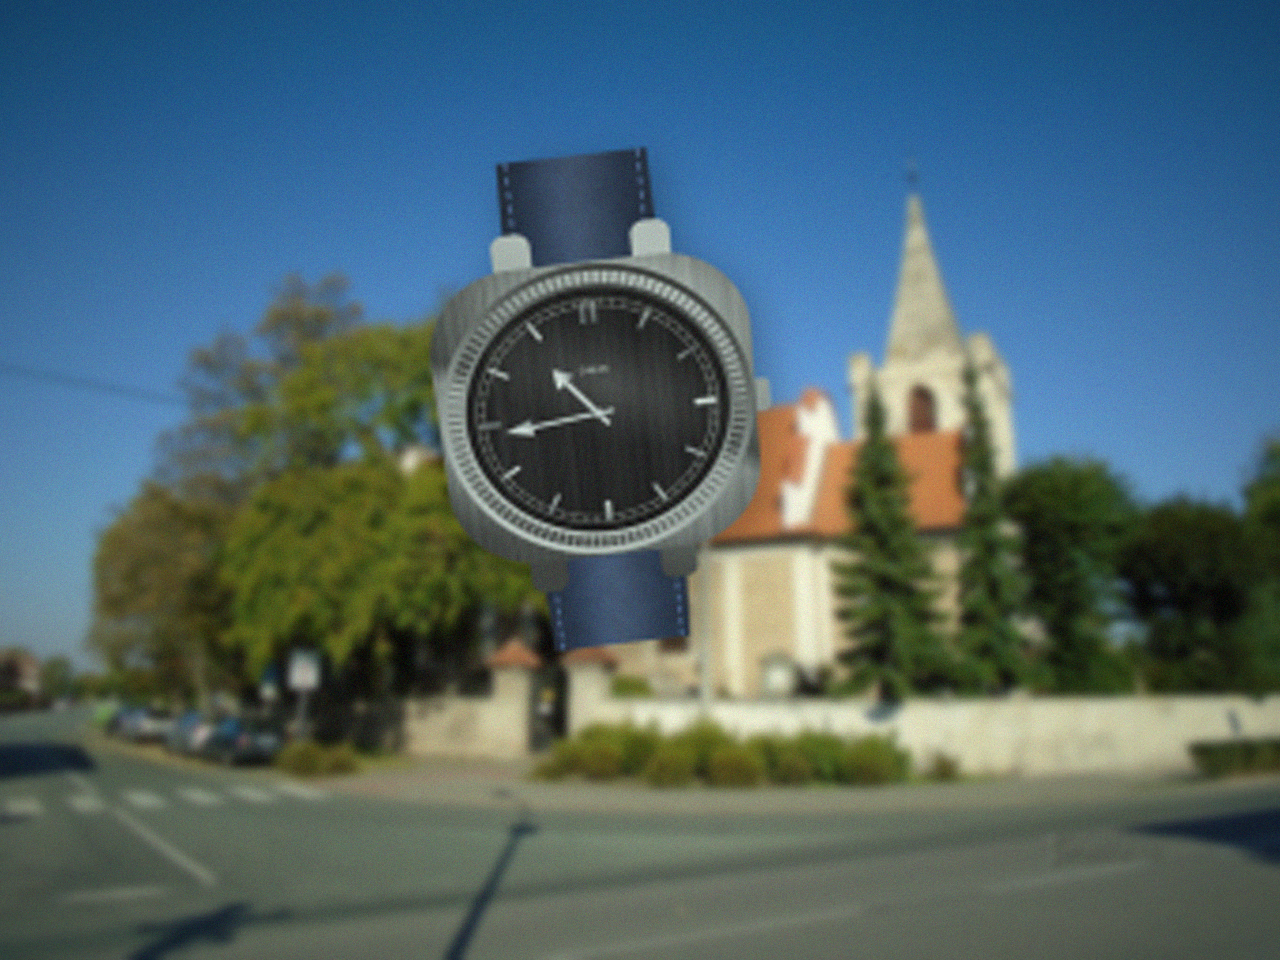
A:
10.44
